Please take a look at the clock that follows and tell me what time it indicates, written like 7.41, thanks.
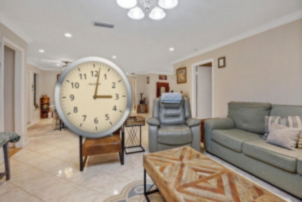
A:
3.02
